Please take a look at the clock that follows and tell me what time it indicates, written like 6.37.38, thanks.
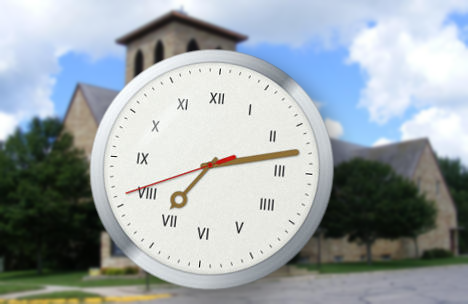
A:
7.12.41
